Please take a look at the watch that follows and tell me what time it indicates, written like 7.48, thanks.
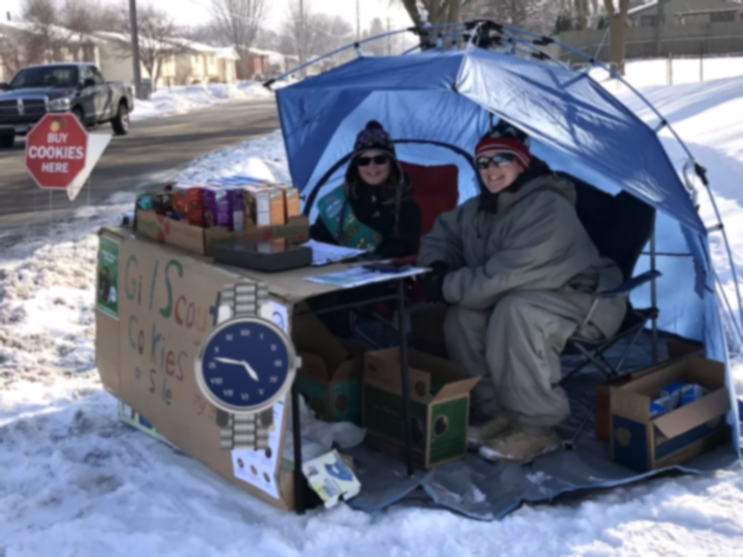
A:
4.47
